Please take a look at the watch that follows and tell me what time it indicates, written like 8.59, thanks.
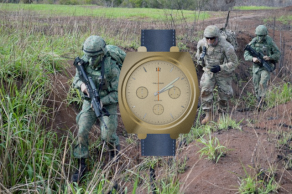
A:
2.09
